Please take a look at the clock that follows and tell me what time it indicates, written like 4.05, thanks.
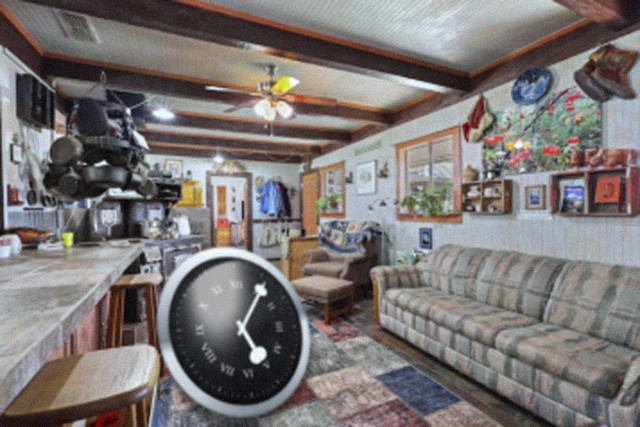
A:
5.06
